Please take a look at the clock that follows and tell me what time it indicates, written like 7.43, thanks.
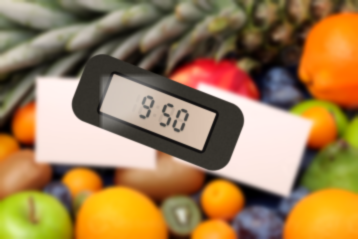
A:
9.50
